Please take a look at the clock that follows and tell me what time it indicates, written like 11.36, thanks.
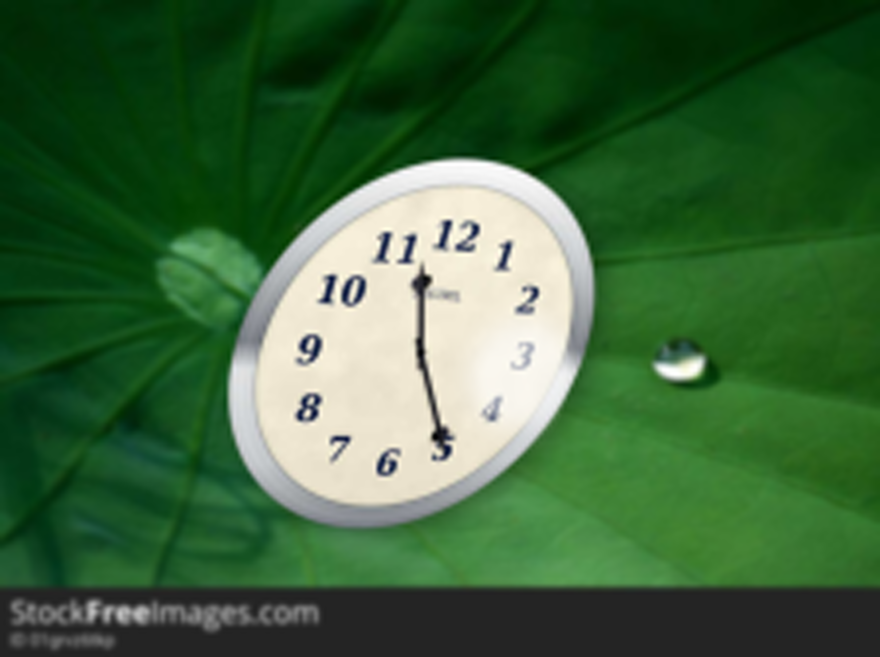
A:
11.25
